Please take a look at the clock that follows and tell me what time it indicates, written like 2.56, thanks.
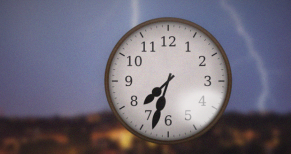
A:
7.33
